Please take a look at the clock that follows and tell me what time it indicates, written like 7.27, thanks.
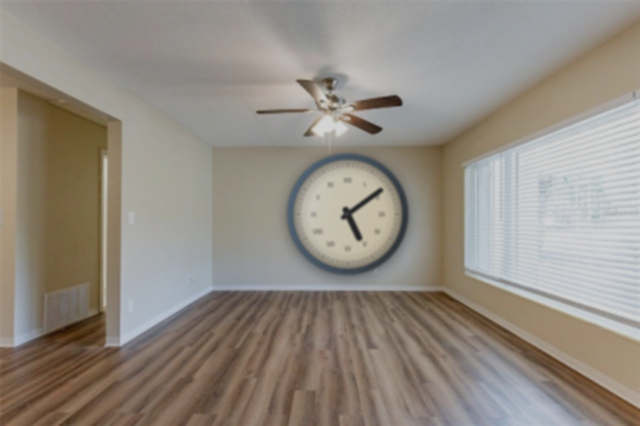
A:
5.09
